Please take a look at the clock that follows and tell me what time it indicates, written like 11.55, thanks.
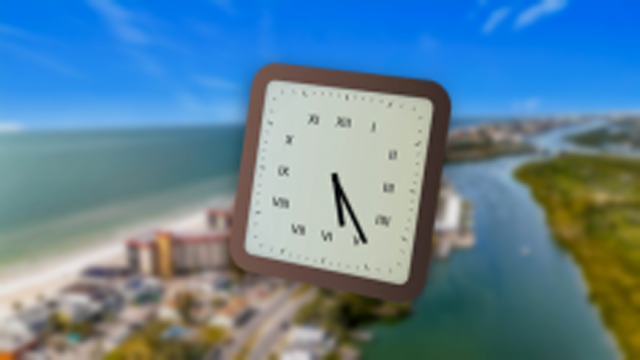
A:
5.24
